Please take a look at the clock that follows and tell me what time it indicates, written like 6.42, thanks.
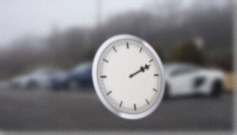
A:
2.11
